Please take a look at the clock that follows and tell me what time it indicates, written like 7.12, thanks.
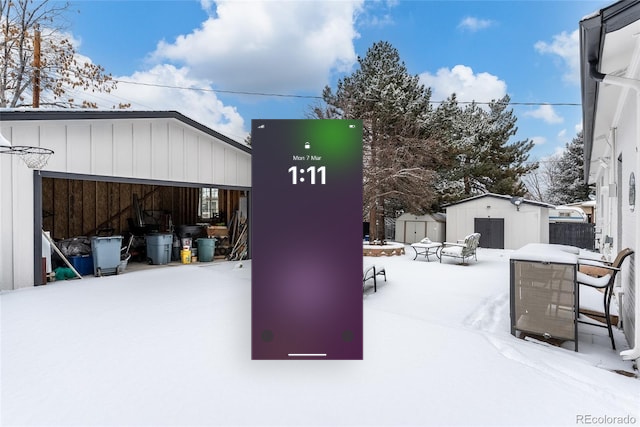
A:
1.11
